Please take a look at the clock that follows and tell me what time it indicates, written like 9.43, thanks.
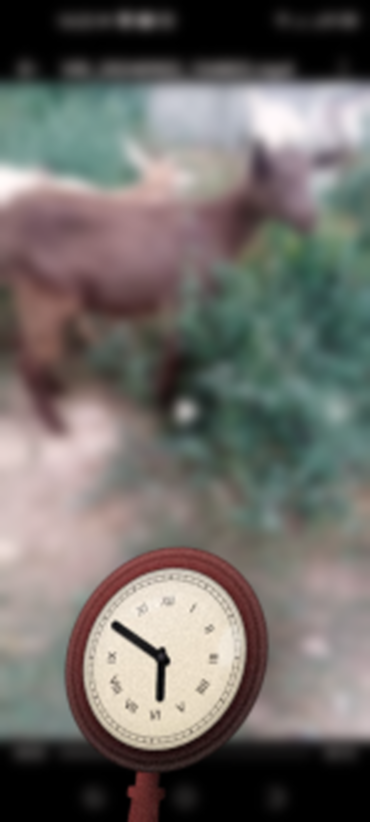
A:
5.50
